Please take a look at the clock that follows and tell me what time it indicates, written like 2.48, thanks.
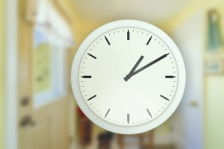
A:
1.10
